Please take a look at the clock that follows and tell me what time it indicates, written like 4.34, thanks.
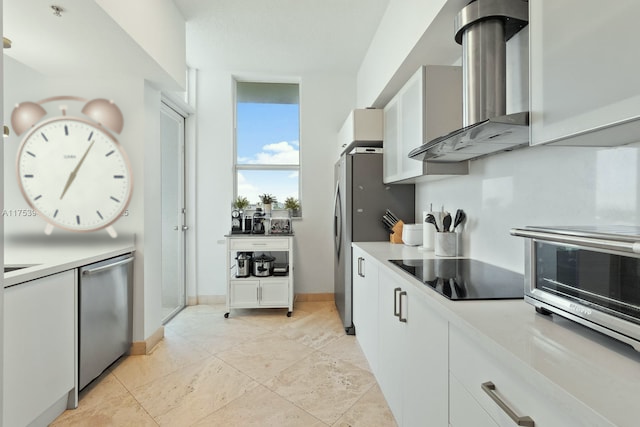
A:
7.06
